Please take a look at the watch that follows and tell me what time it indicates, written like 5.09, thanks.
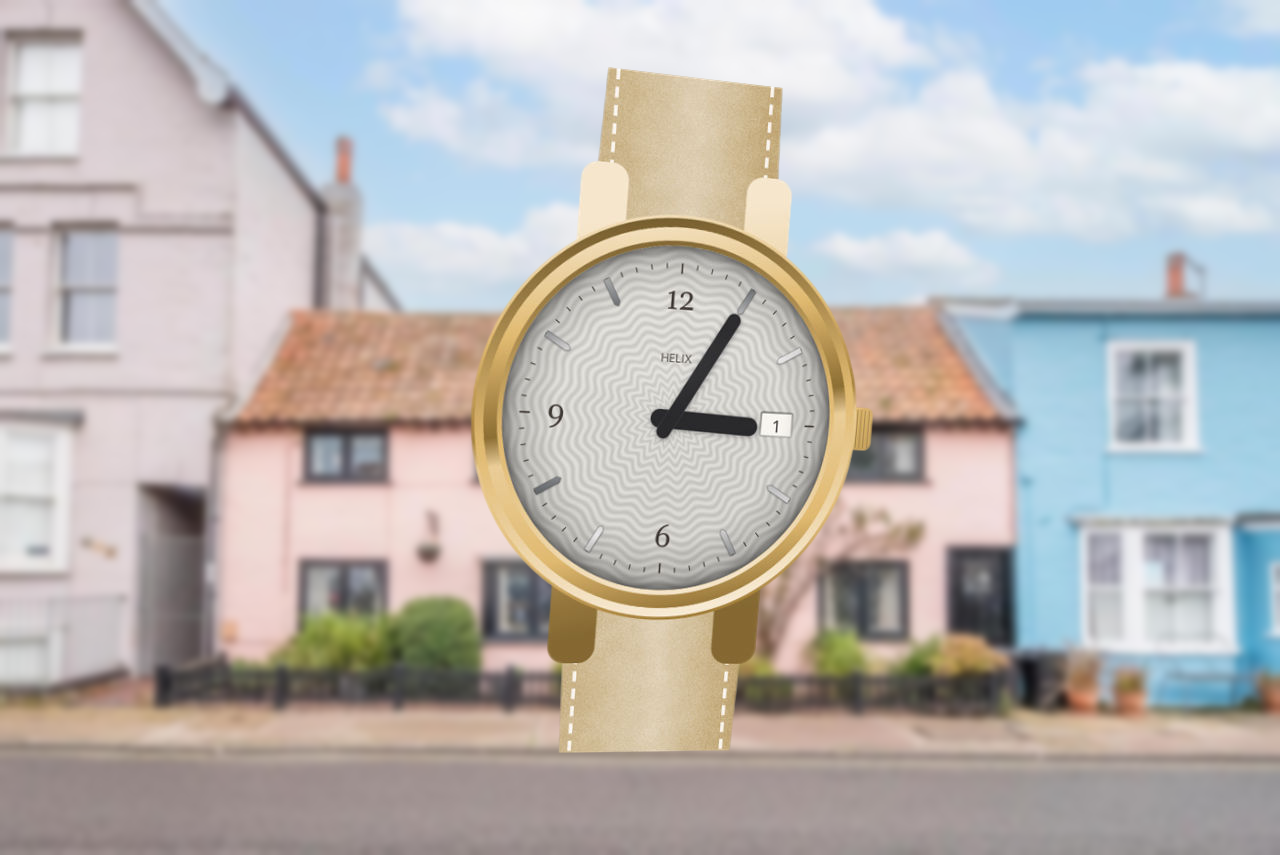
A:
3.05
